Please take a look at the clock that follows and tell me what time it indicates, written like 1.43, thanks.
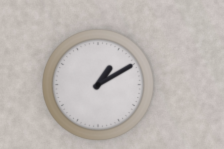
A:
1.10
